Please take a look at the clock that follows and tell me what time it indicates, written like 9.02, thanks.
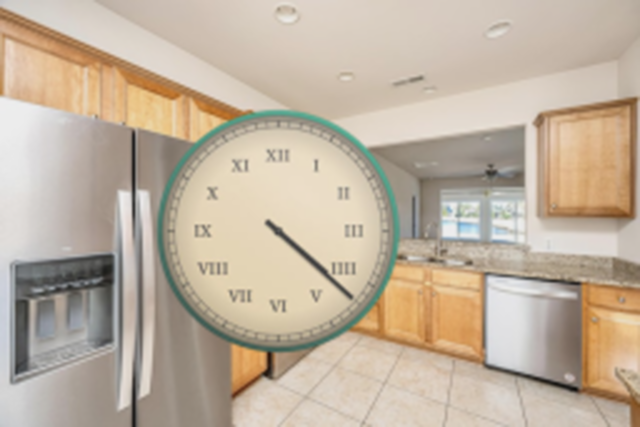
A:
4.22
